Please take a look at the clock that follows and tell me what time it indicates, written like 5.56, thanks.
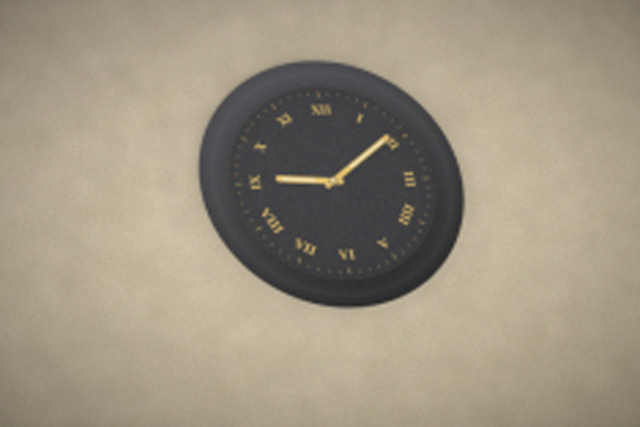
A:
9.09
